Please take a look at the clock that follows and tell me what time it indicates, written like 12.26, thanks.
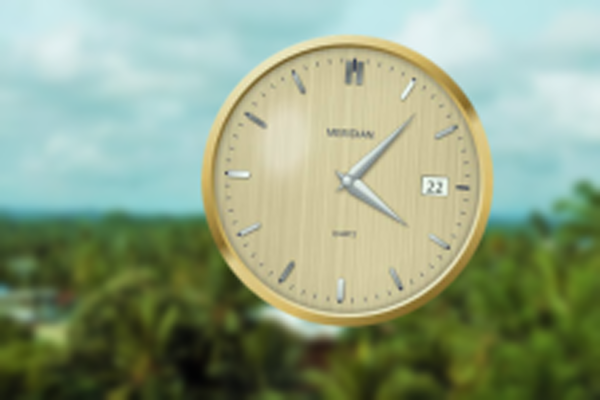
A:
4.07
